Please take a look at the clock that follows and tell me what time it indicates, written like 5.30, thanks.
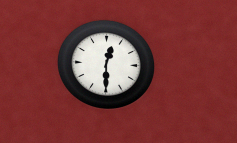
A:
12.30
